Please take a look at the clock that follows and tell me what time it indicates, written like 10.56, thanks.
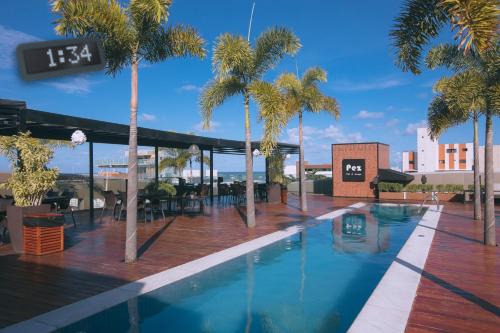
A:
1.34
